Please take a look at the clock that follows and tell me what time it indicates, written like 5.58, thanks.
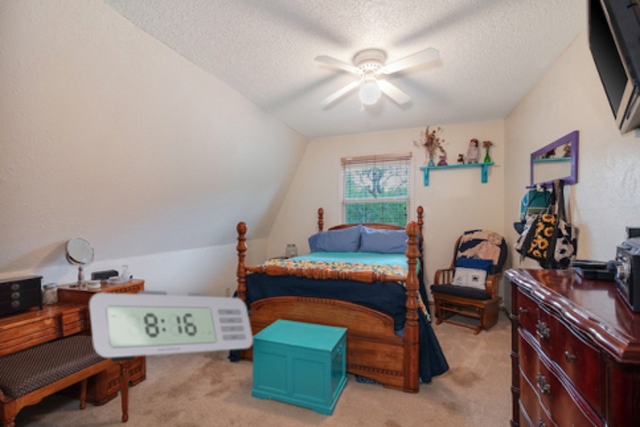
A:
8.16
